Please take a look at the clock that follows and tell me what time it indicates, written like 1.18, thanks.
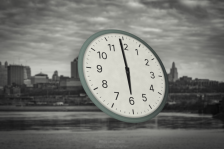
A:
5.59
